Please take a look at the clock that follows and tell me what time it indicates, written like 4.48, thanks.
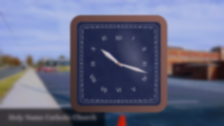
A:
10.18
